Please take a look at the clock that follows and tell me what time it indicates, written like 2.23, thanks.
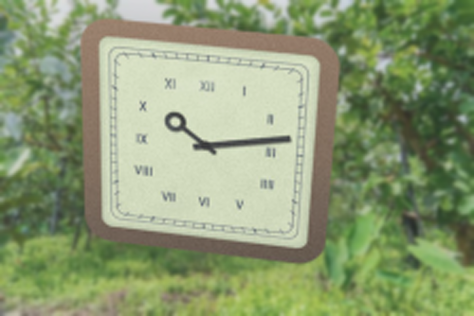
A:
10.13
